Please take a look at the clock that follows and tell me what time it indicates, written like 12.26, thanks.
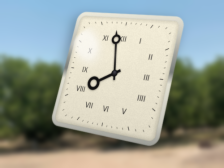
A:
7.58
